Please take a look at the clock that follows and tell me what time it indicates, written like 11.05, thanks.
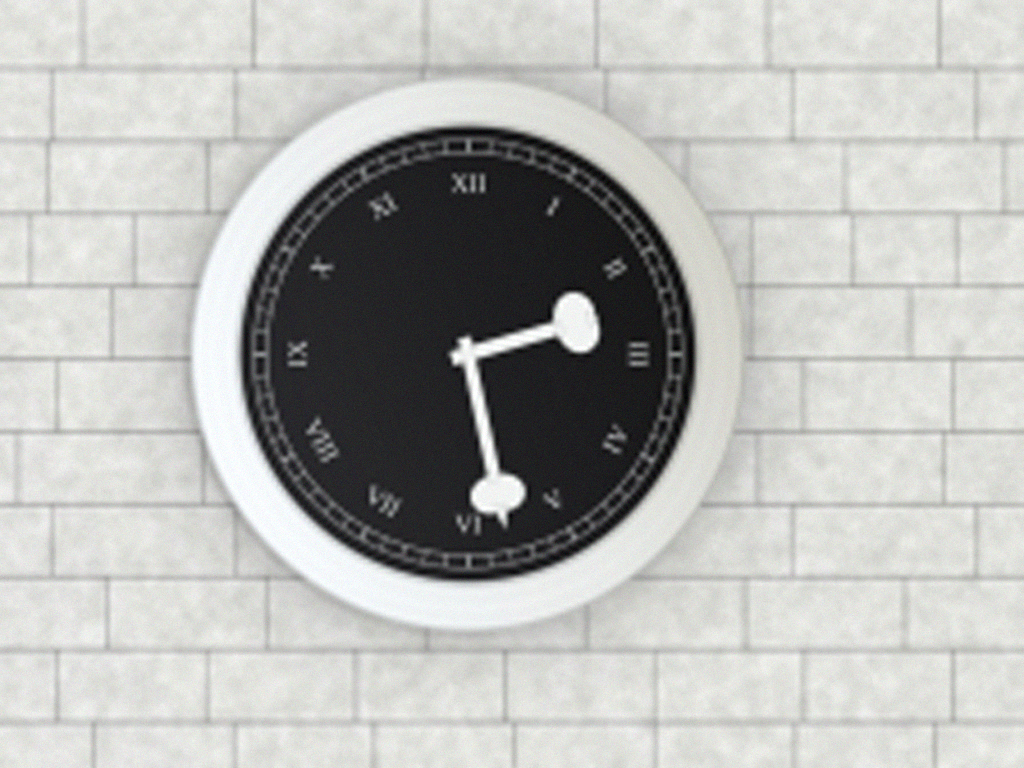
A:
2.28
